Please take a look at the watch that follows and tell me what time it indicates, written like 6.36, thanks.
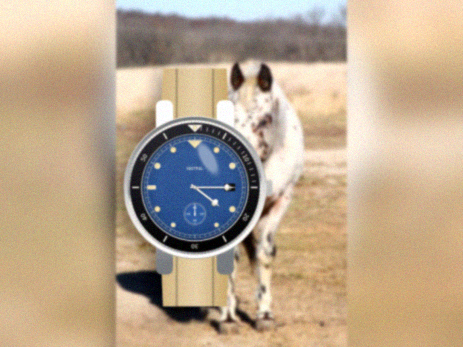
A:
4.15
